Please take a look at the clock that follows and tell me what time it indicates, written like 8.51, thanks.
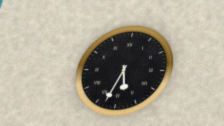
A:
5.33
